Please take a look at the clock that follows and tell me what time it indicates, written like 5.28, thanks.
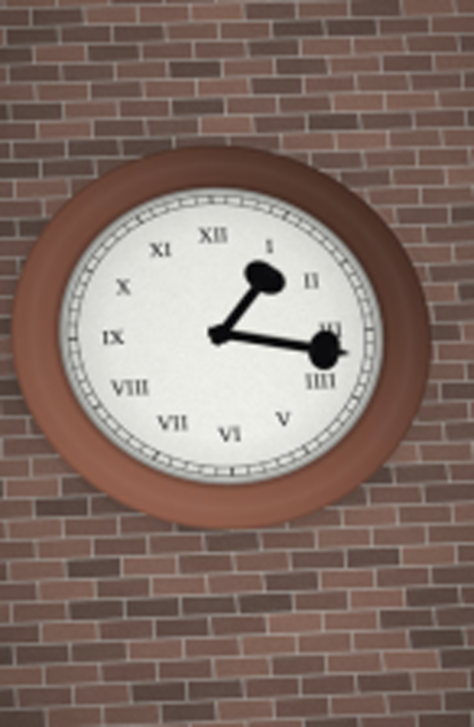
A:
1.17
